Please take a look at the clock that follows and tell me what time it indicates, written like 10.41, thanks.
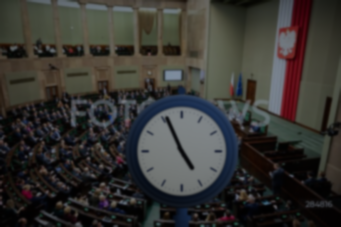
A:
4.56
